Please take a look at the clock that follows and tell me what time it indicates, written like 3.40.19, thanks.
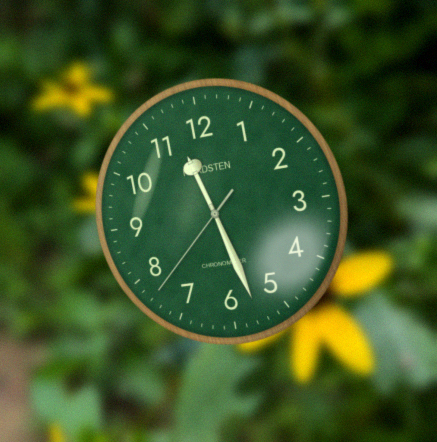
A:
11.27.38
